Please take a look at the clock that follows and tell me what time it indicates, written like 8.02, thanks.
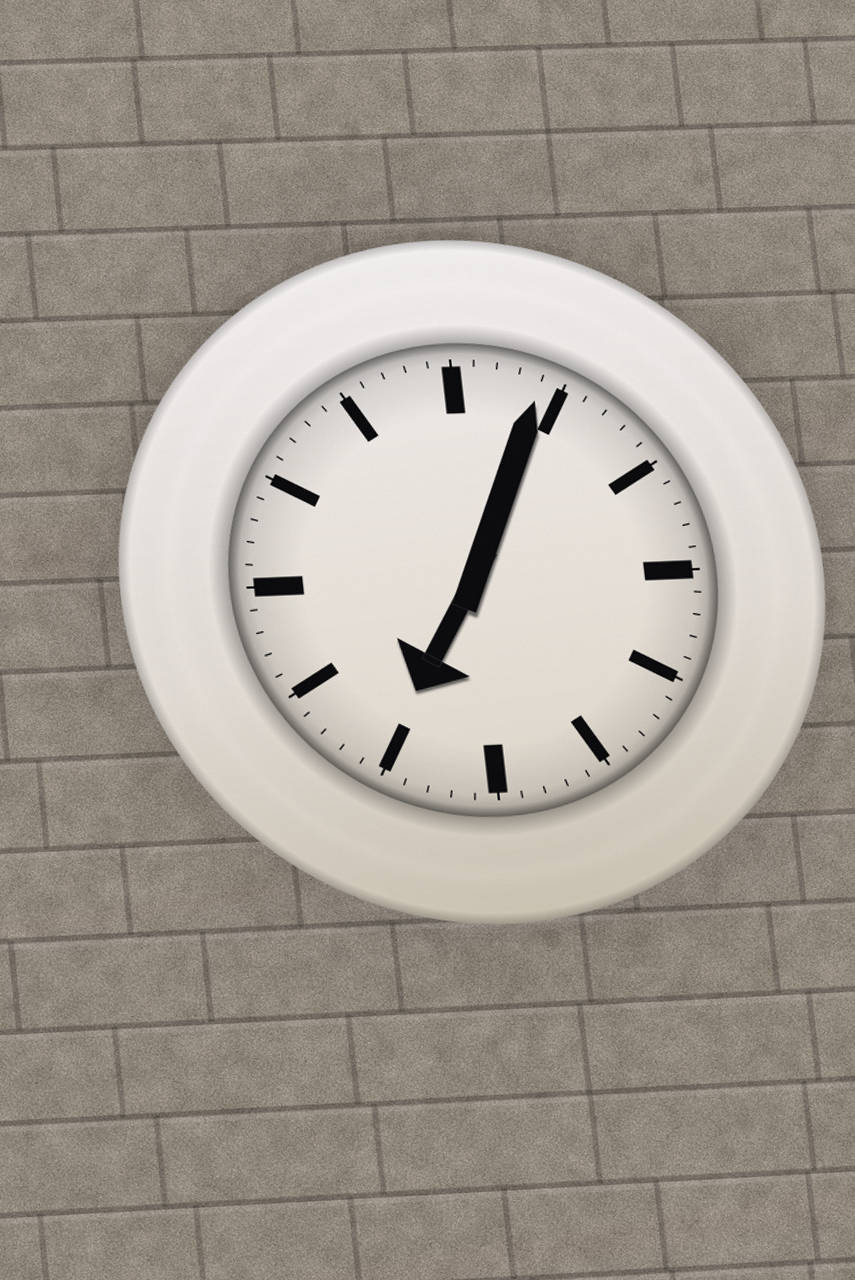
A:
7.04
